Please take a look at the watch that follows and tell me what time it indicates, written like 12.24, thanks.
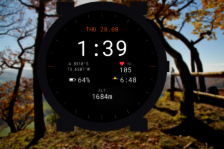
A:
1.39
